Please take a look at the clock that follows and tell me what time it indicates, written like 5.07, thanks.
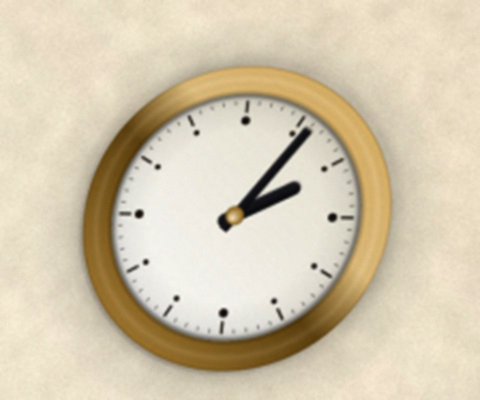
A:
2.06
